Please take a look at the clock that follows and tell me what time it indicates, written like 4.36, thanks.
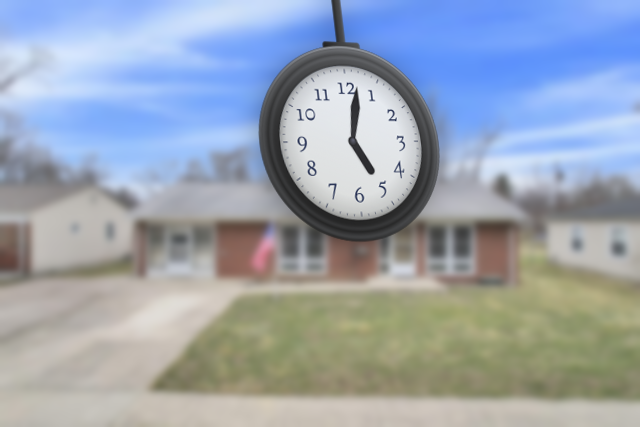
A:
5.02
